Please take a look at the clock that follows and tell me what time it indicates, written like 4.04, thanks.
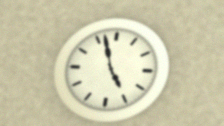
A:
4.57
